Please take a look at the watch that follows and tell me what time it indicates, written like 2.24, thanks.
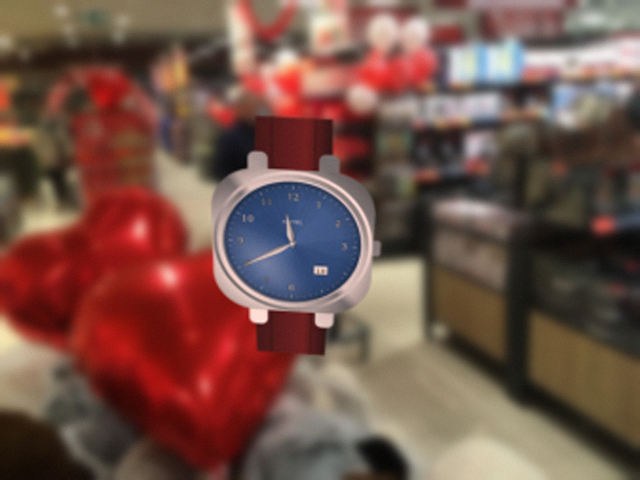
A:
11.40
